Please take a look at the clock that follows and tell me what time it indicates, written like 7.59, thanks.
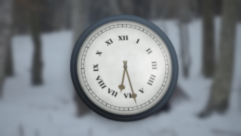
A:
6.28
